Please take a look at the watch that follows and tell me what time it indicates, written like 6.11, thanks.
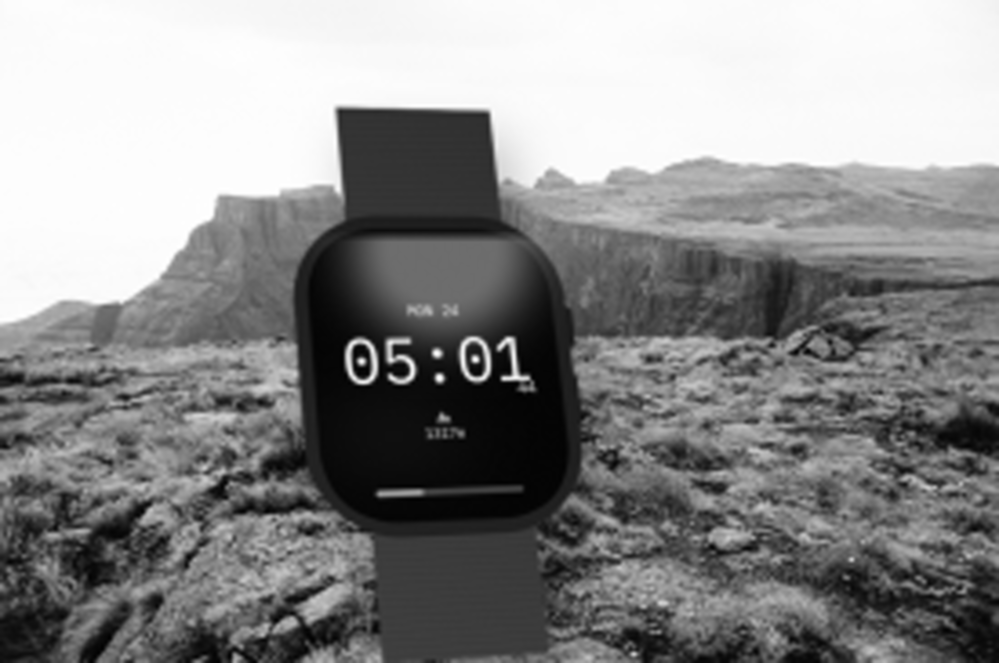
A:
5.01
